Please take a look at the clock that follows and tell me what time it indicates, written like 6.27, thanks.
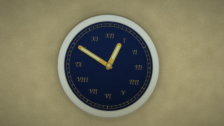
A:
12.50
